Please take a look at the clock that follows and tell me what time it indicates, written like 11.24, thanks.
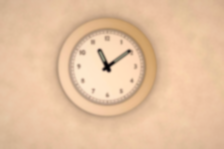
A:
11.09
